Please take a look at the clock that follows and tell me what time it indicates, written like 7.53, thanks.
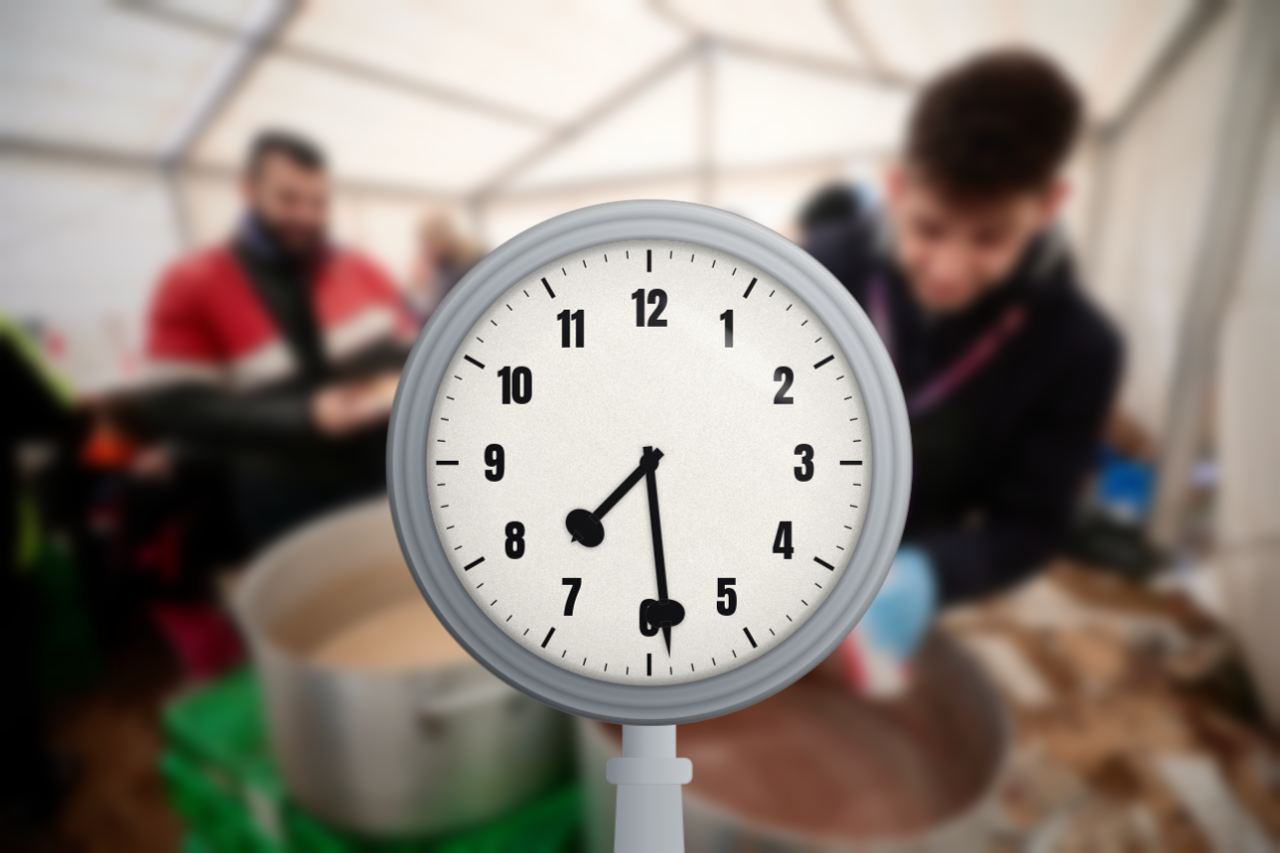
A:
7.29
